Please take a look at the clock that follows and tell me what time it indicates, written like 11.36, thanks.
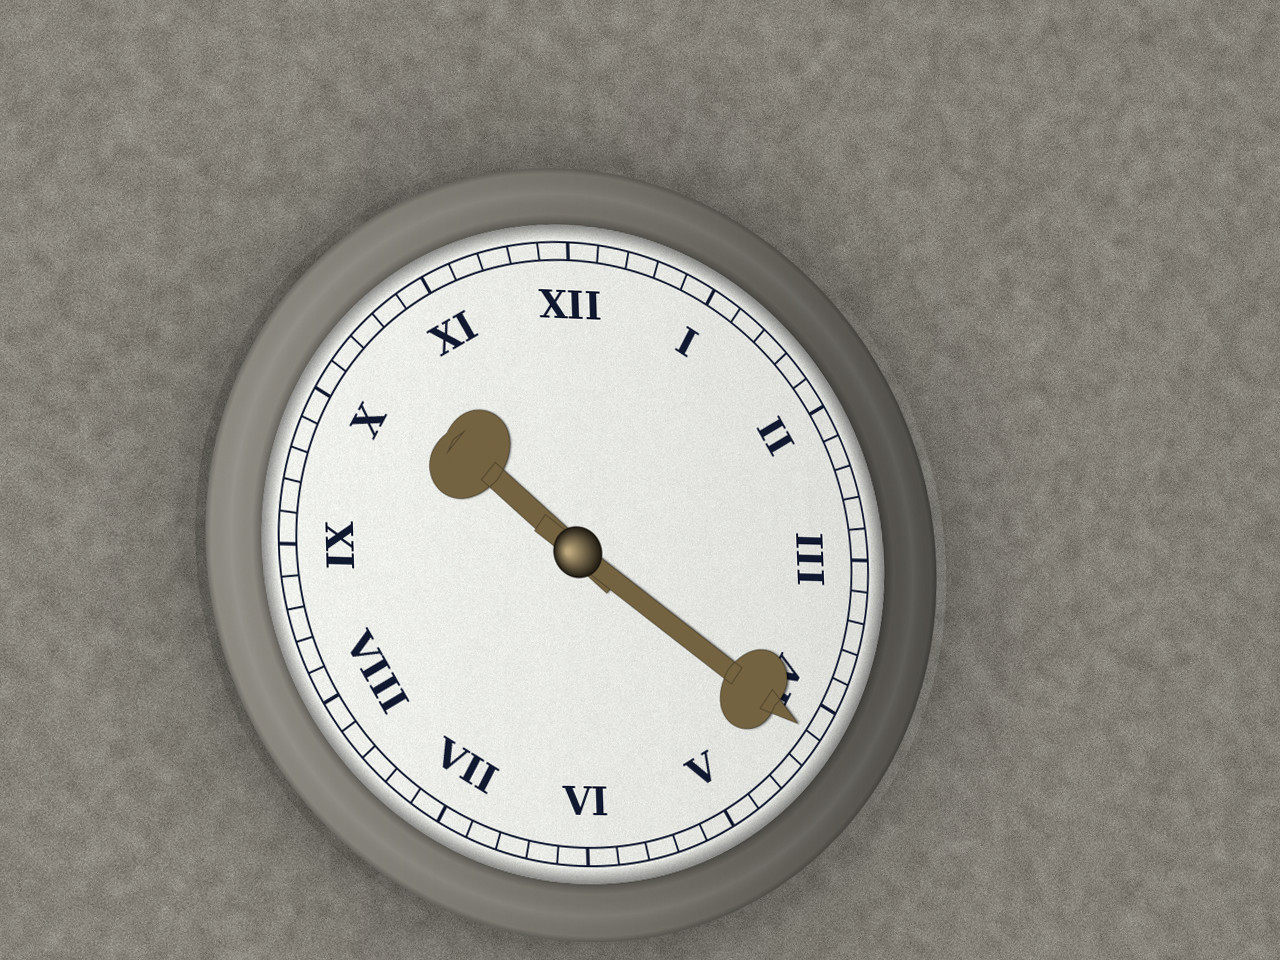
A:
10.21
